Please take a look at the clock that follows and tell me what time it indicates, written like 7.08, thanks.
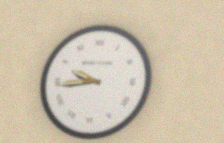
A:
9.44
